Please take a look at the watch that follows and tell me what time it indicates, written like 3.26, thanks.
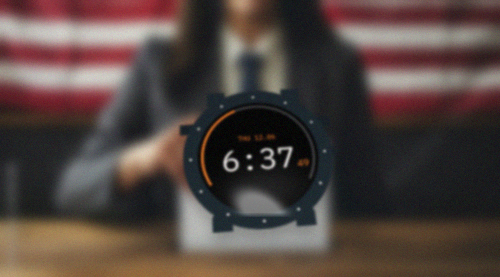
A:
6.37
